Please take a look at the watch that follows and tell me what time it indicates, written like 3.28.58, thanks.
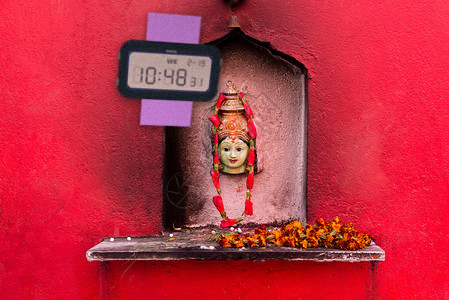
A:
10.48.31
